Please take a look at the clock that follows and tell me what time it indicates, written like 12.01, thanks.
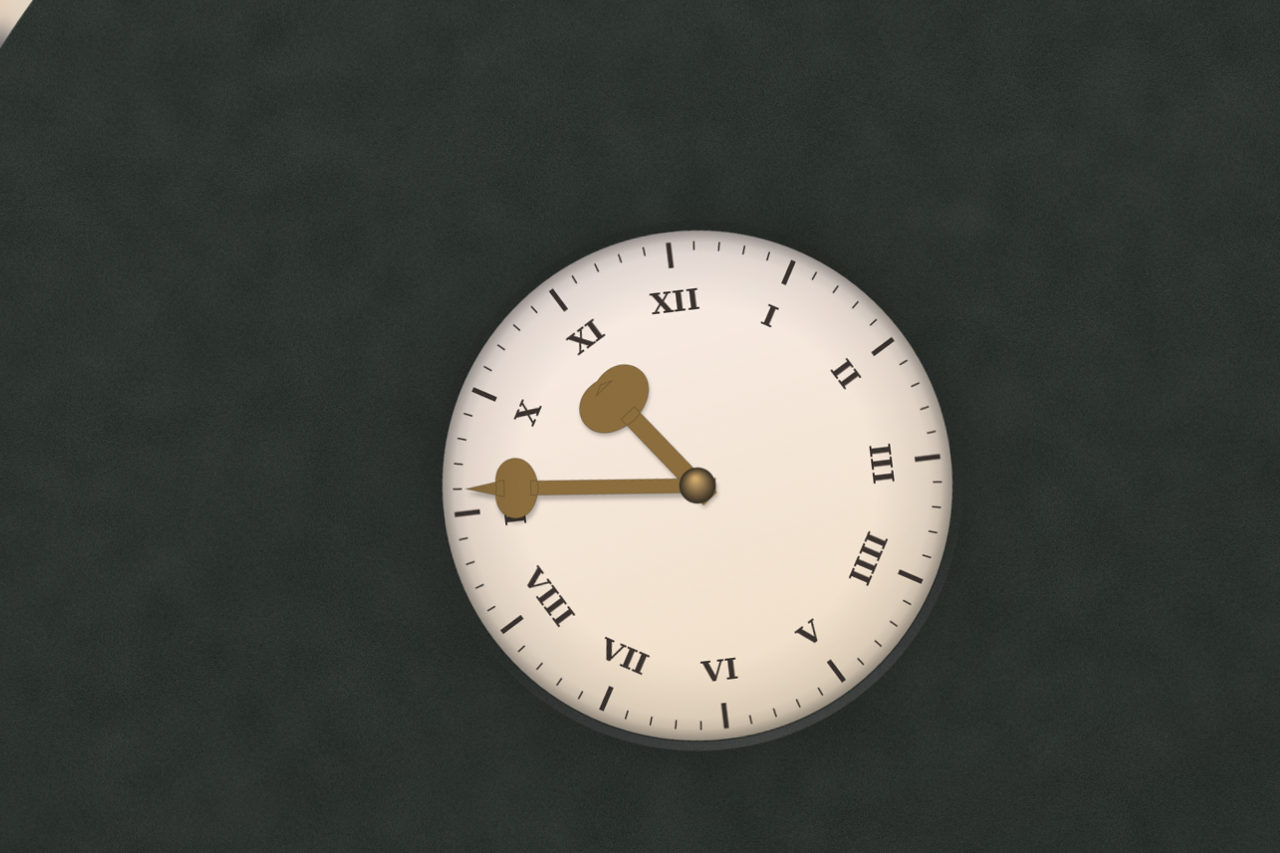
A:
10.46
